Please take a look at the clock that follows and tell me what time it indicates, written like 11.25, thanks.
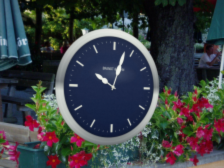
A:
10.03
